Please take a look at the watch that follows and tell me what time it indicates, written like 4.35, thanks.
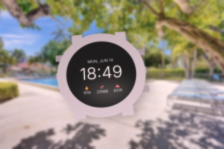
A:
18.49
